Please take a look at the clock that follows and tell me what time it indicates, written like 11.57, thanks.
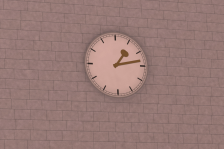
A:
1.13
